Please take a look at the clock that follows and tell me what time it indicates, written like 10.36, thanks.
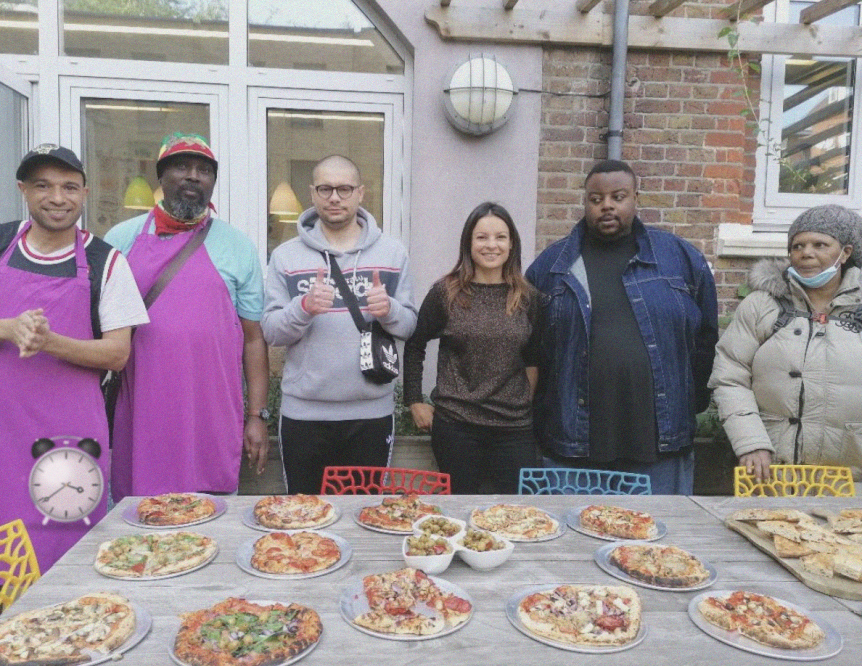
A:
3.39
